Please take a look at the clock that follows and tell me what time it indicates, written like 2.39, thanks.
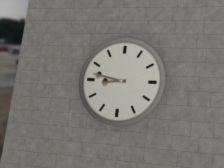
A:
8.47
